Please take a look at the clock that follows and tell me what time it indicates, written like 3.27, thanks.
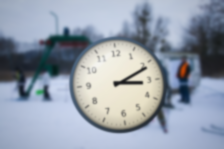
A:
3.11
